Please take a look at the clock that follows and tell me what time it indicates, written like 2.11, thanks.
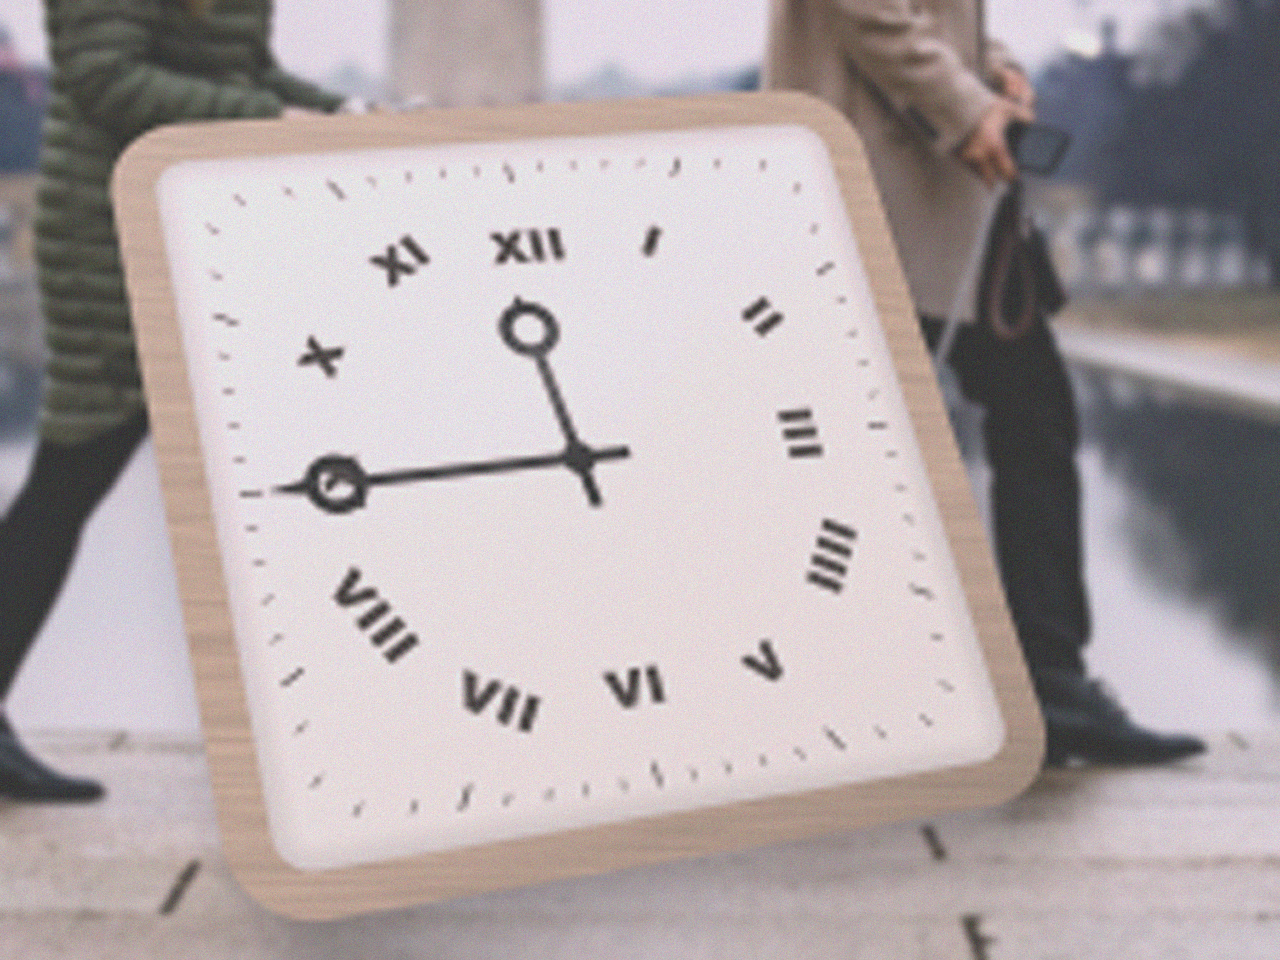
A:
11.45
